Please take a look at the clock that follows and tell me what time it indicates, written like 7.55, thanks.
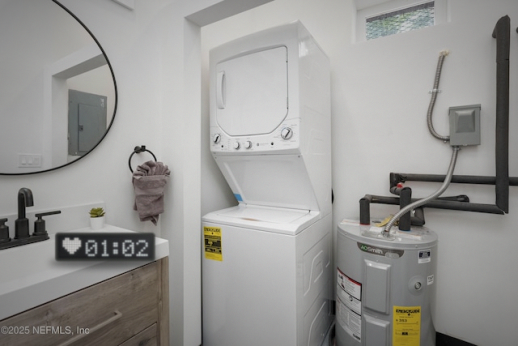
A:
1.02
